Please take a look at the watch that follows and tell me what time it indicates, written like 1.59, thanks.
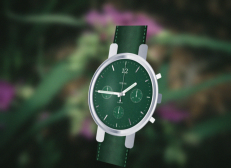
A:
1.45
